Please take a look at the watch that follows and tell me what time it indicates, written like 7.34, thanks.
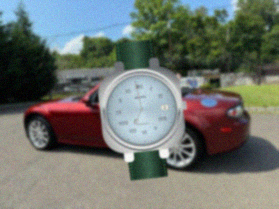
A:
6.59
